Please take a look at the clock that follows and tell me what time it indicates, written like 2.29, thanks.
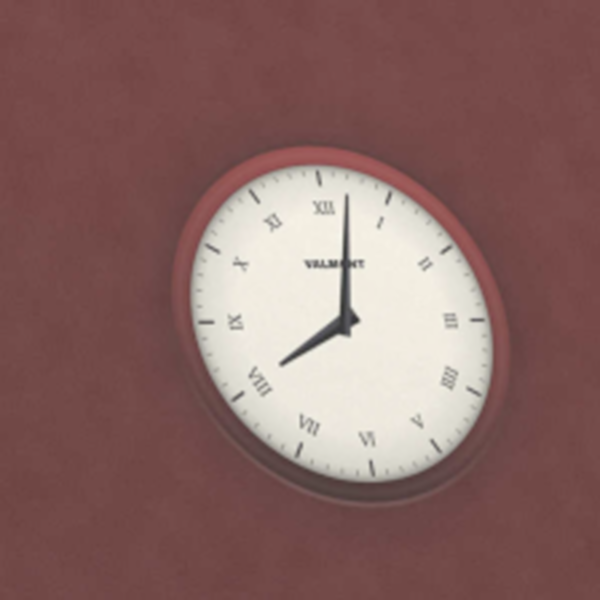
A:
8.02
